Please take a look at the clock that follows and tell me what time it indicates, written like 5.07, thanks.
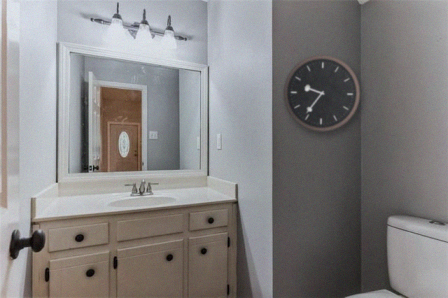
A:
9.36
